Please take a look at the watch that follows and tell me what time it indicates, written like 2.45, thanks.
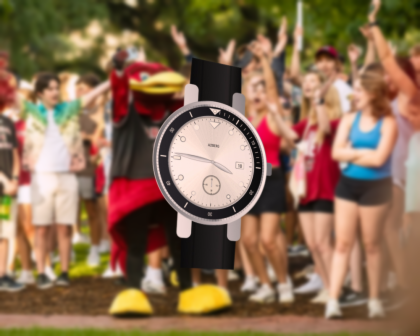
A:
3.46
